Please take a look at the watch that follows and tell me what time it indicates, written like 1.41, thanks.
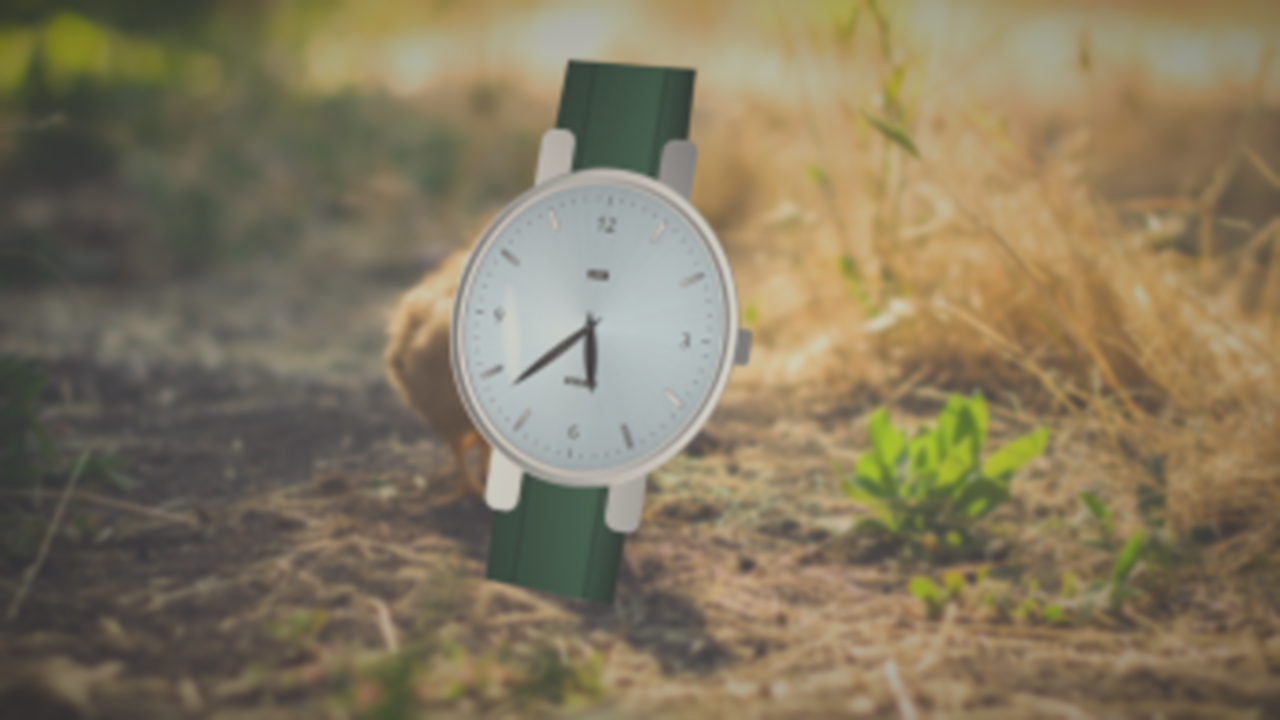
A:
5.38
